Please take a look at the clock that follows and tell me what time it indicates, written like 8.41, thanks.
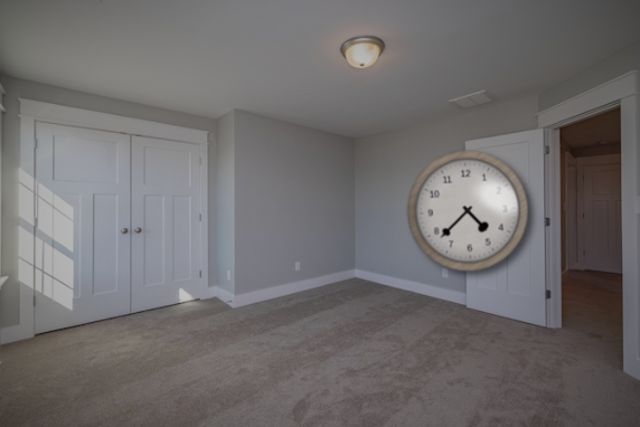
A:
4.38
